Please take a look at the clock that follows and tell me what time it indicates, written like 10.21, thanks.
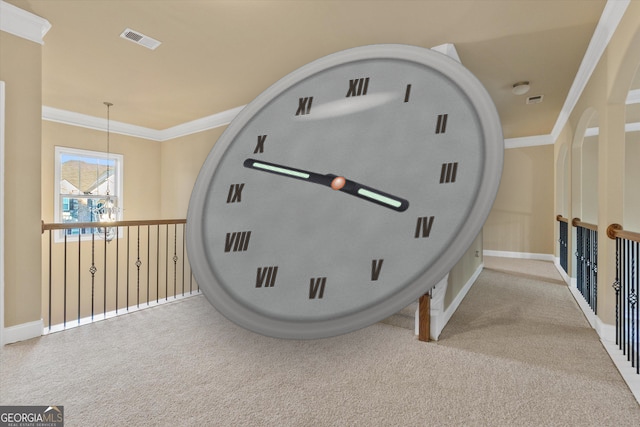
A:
3.48
